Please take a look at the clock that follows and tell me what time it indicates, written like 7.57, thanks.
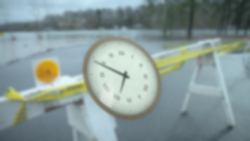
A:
6.49
